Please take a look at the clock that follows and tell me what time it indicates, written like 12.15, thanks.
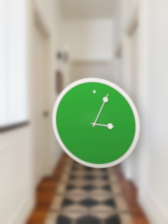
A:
3.04
